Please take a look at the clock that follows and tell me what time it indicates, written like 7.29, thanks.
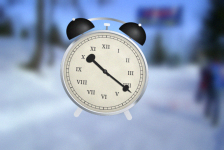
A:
10.21
